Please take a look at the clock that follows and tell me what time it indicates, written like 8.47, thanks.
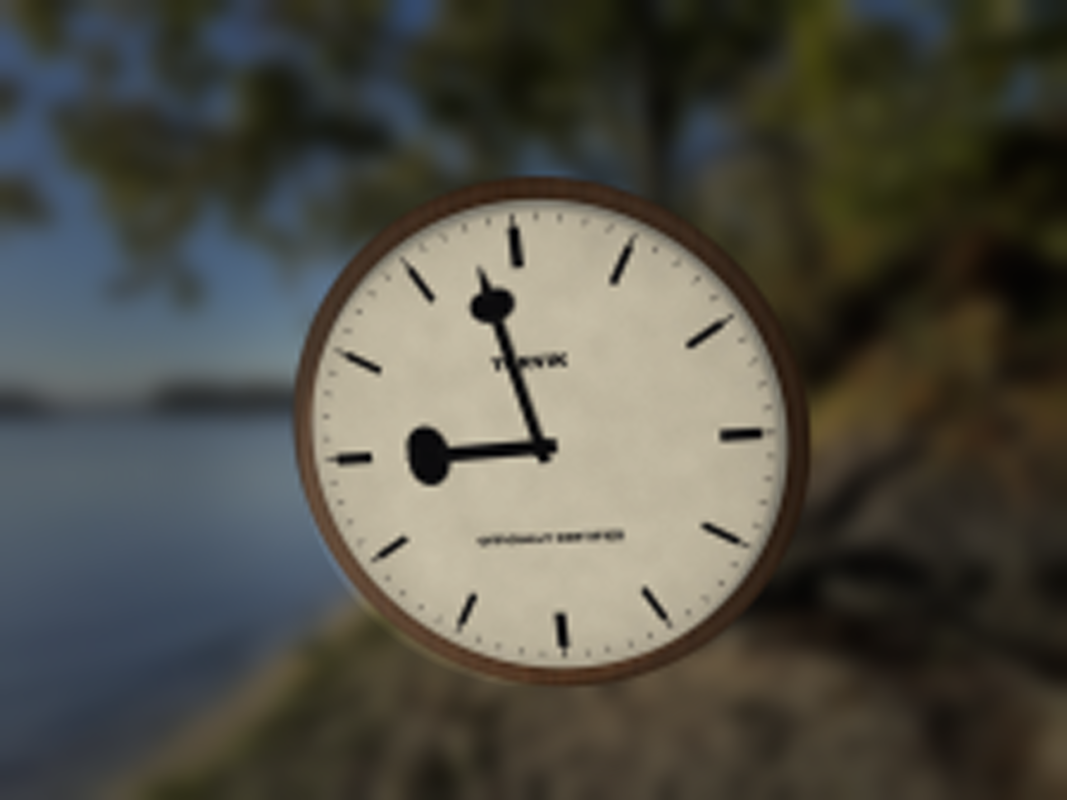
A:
8.58
